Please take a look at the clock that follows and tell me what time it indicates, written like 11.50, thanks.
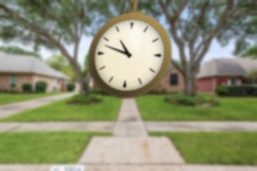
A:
10.48
